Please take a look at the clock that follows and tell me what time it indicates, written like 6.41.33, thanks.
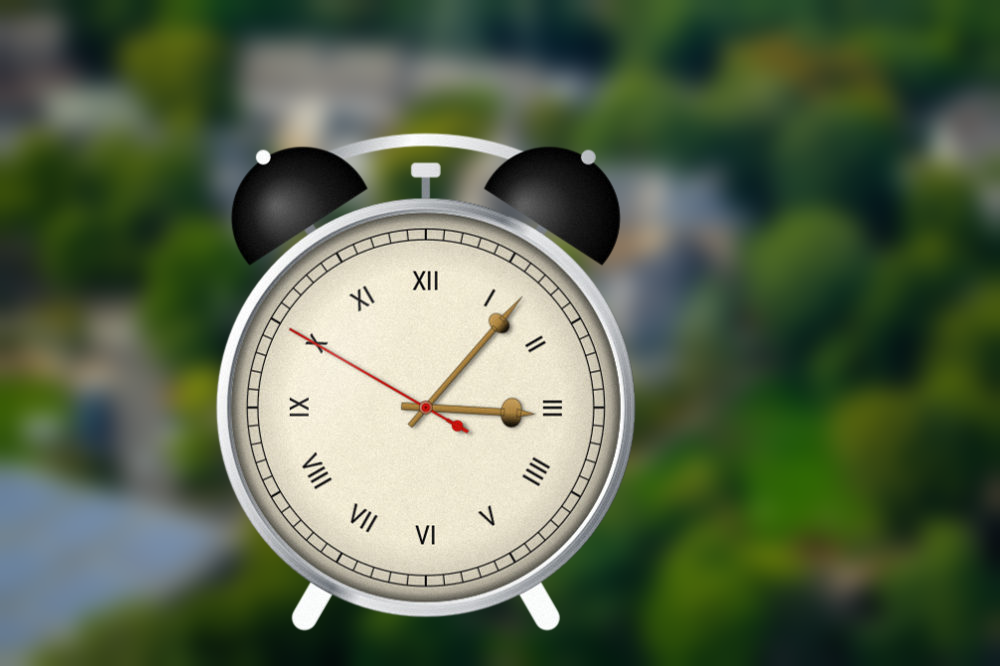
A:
3.06.50
